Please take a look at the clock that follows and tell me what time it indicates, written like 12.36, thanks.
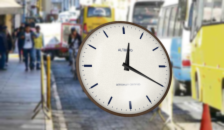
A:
12.20
